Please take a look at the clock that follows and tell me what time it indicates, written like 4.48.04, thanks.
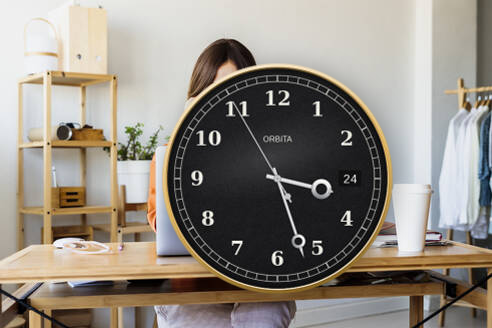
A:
3.26.55
